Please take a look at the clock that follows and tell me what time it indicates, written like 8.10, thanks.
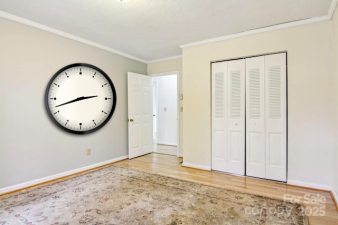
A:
2.42
